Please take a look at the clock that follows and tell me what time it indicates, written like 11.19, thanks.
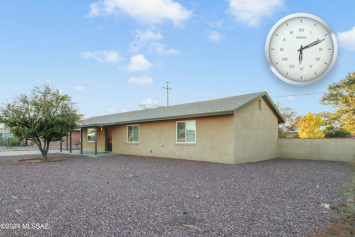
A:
6.11
